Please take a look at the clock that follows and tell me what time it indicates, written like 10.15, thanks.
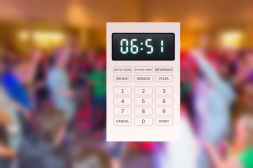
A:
6.51
